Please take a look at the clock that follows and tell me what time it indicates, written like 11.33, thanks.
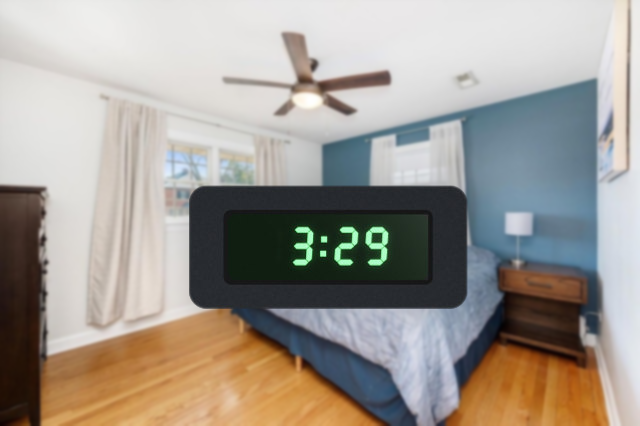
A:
3.29
